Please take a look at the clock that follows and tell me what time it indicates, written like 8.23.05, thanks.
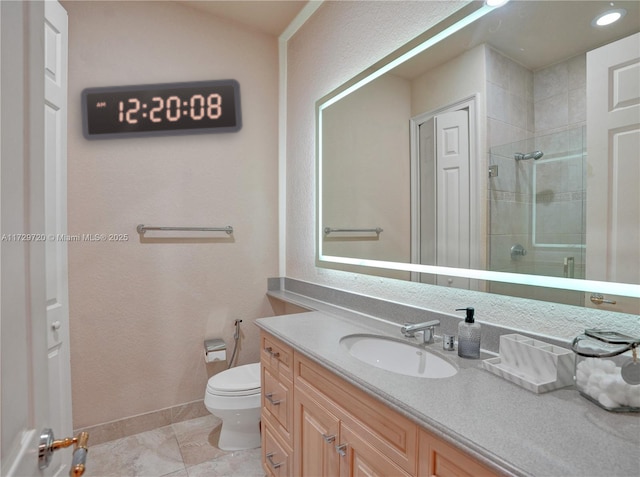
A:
12.20.08
